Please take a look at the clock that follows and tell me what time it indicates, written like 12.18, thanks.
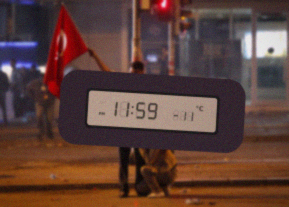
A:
11.59
